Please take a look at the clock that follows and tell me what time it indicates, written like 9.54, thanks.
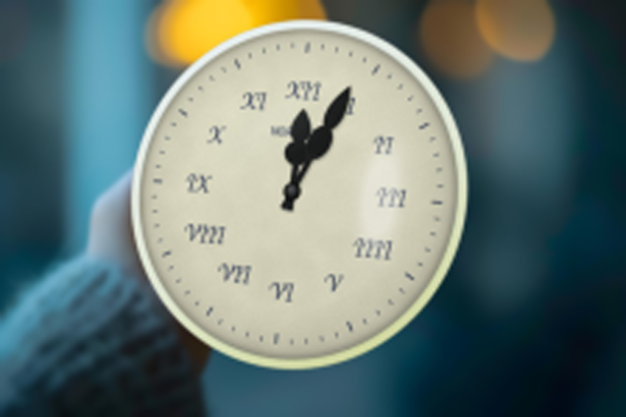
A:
12.04
